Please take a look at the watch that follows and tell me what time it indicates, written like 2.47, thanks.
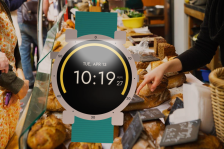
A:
10.19
